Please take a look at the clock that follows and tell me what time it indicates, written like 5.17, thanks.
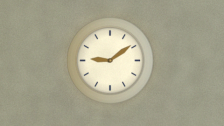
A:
9.09
